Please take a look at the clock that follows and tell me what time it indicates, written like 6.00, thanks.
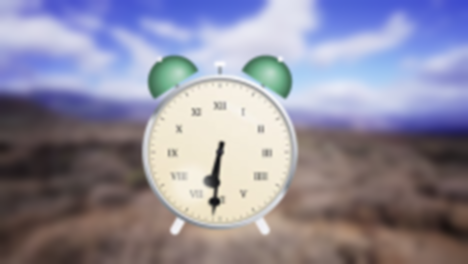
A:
6.31
